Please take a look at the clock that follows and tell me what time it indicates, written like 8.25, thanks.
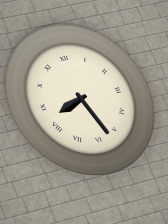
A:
8.27
